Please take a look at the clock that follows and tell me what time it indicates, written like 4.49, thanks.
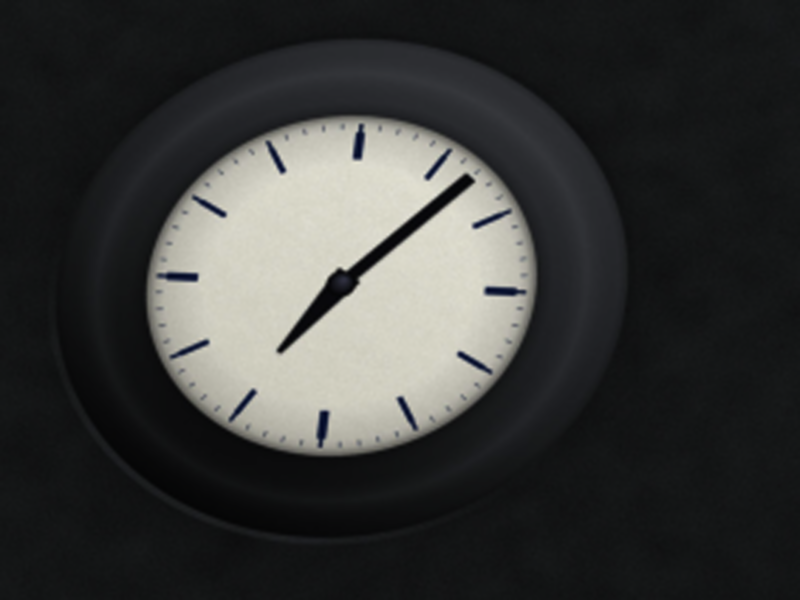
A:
7.07
